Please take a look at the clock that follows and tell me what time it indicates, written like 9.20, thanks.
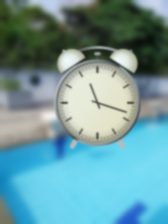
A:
11.18
